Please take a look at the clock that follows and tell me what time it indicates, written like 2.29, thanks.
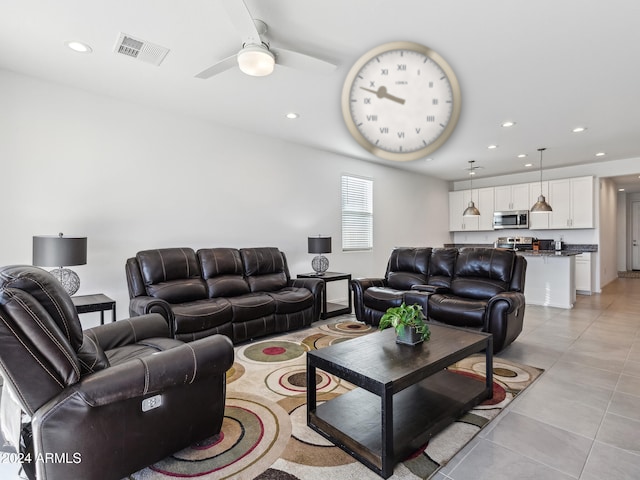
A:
9.48
